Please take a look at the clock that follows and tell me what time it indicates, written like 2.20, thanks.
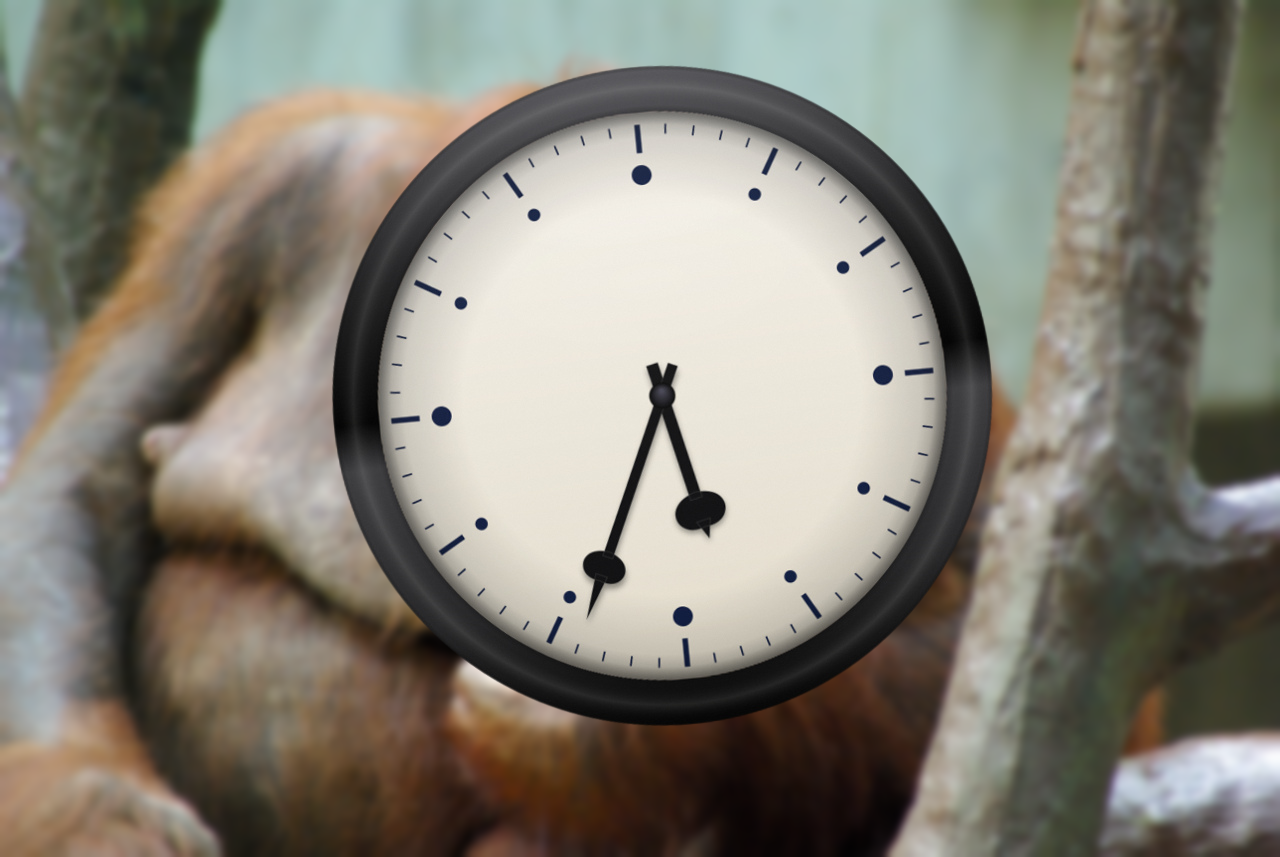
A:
5.34
